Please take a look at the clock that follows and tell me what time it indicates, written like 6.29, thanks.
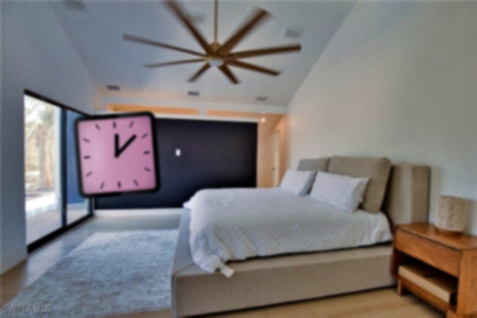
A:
12.08
